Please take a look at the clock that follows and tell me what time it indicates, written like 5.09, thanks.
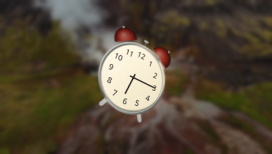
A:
6.15
